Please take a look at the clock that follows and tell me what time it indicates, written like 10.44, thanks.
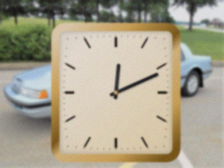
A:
12.11
